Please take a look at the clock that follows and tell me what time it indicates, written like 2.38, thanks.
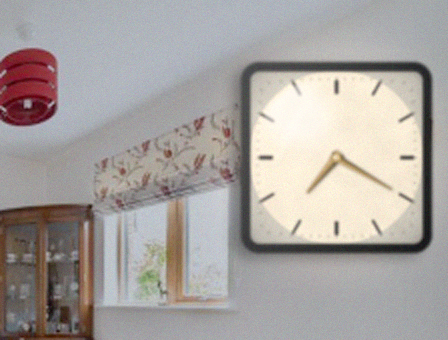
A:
7.20
